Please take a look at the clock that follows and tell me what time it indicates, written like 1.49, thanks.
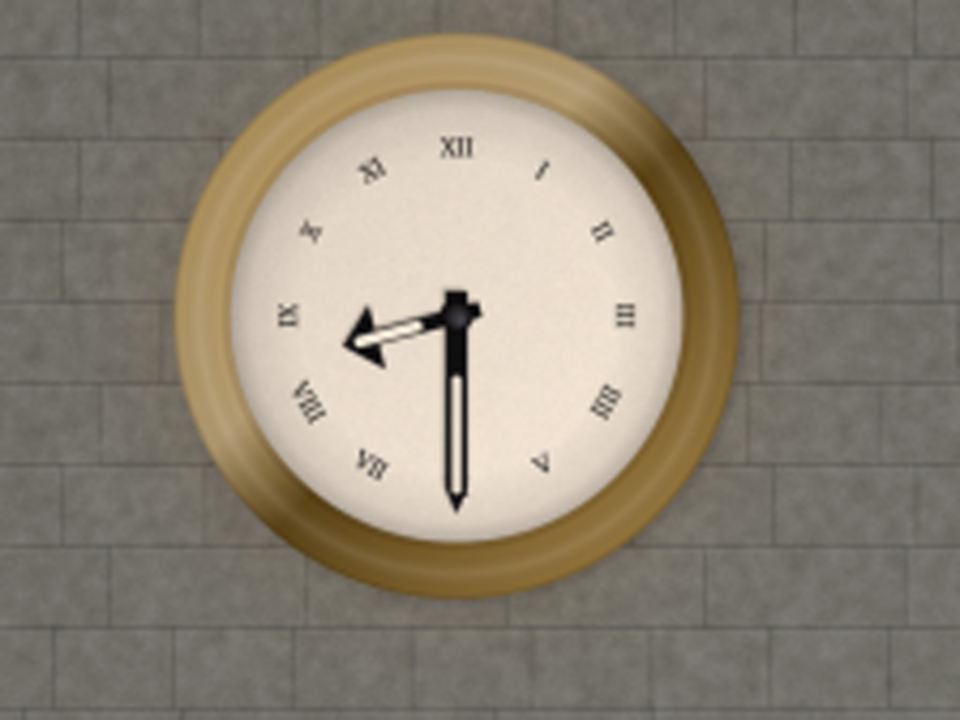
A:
8.30
